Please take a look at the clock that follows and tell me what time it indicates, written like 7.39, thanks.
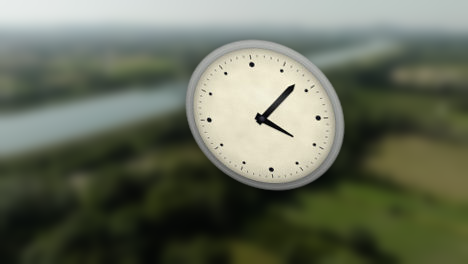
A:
4.08
